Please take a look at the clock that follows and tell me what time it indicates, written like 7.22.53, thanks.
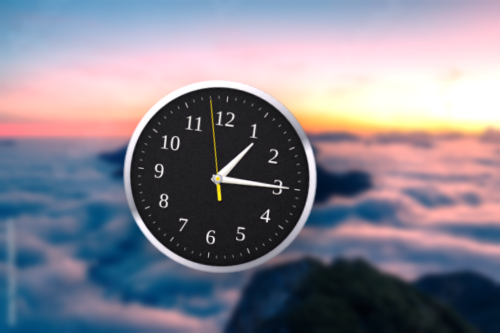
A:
1.14.58
